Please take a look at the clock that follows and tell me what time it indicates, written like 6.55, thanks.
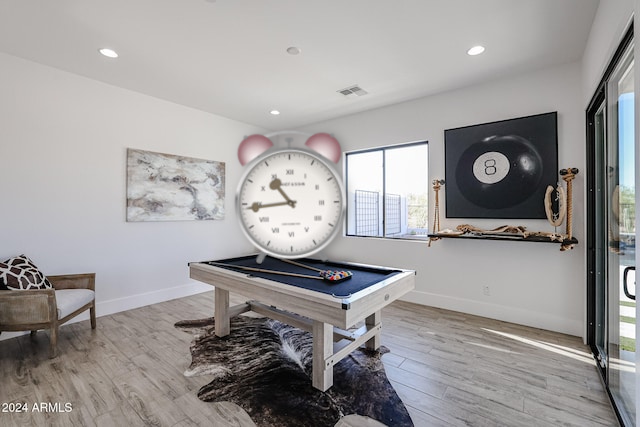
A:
10.44
